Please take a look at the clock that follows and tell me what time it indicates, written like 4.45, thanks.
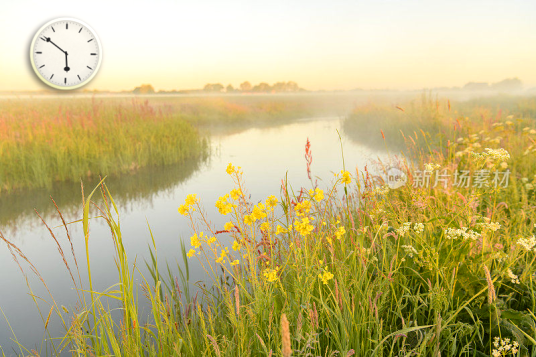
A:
5.51
